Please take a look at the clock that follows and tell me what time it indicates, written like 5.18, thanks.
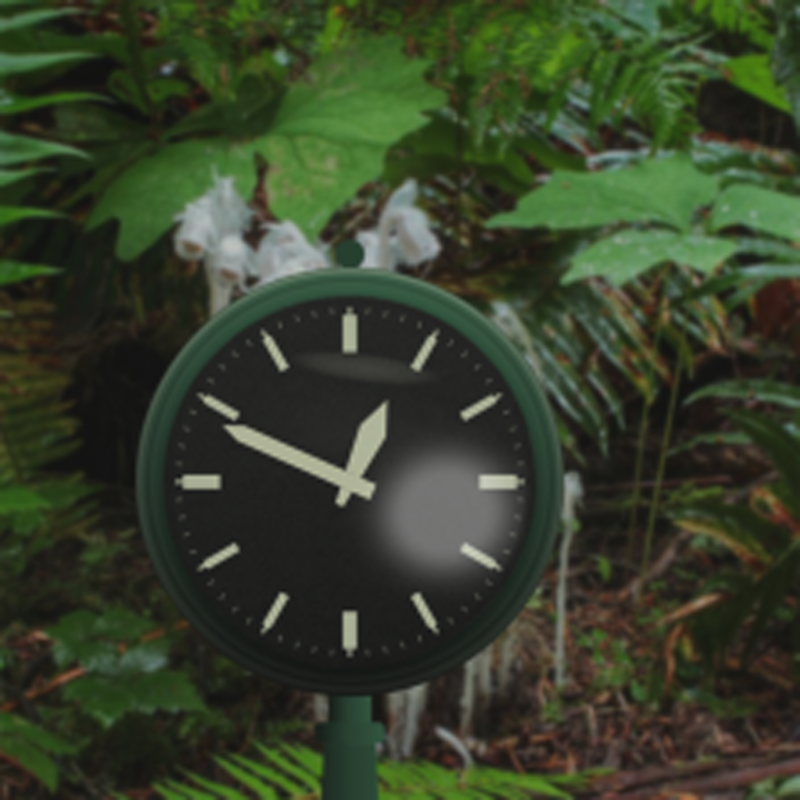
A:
12.49
